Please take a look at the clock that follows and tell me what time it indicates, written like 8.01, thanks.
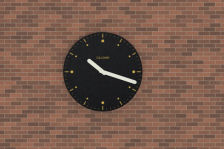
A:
10.18
